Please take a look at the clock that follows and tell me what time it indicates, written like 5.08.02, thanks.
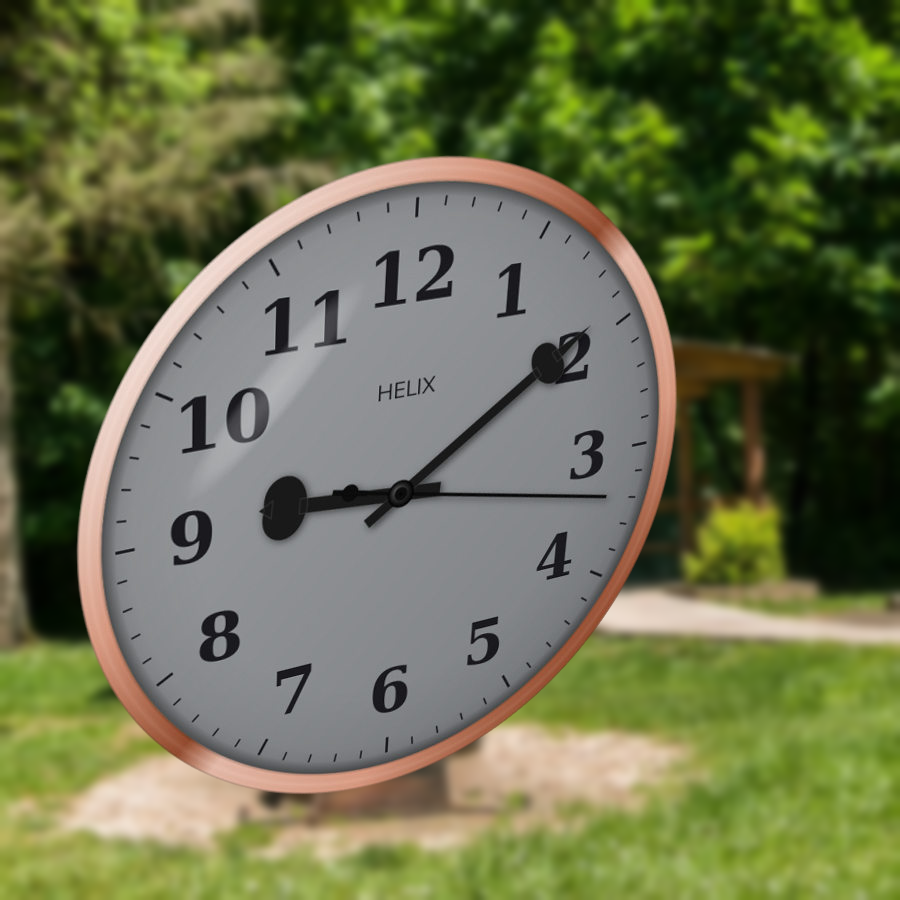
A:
9.09.17
